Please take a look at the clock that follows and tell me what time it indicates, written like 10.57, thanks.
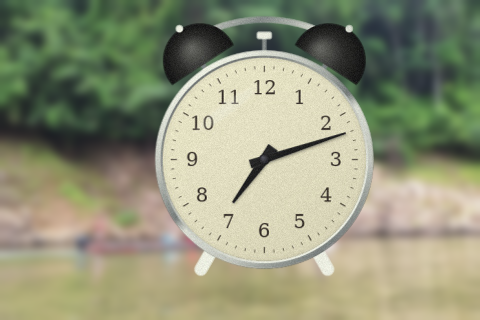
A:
7.12
